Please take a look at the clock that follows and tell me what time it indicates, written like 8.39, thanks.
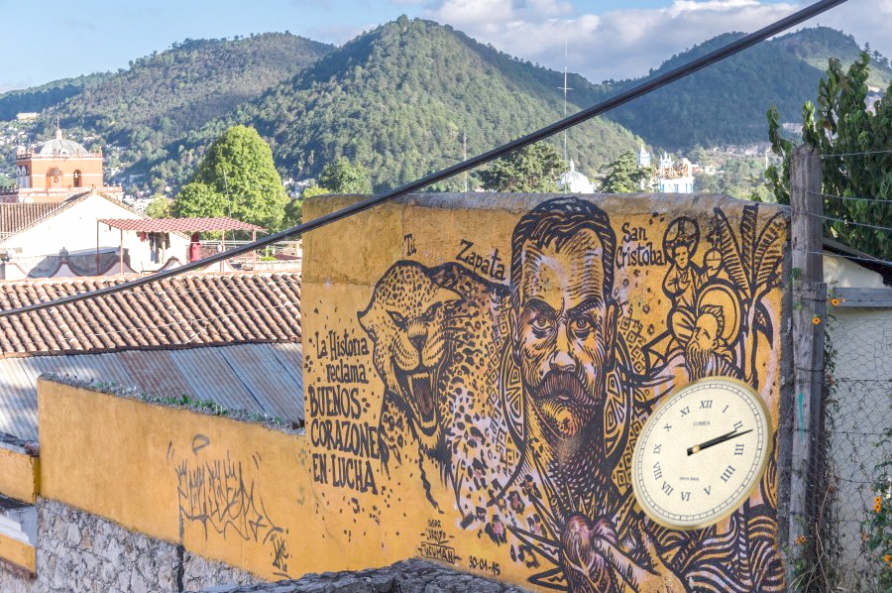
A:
2.12
